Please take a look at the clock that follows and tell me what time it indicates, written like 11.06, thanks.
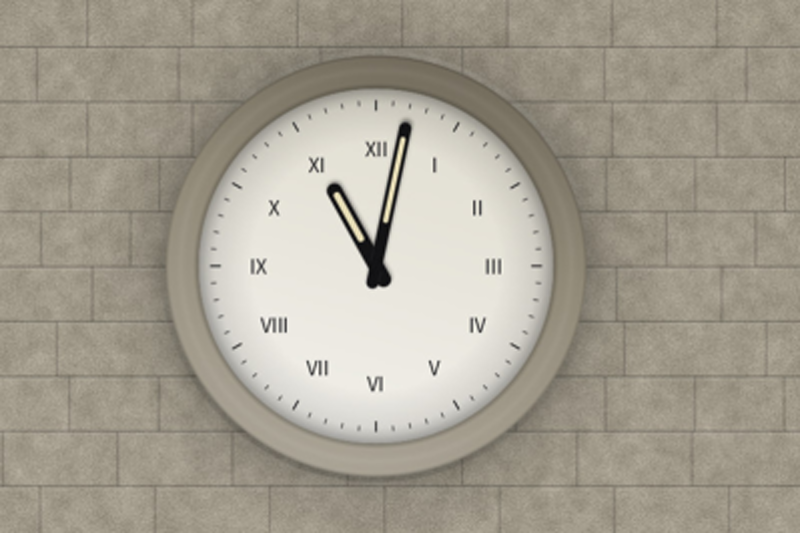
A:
11.02
